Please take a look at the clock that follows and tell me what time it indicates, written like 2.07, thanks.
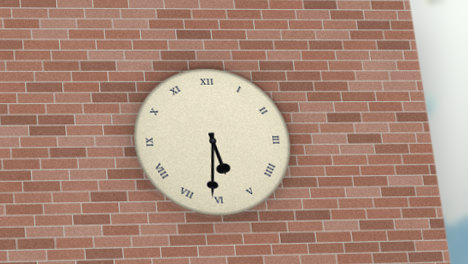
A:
5.31
